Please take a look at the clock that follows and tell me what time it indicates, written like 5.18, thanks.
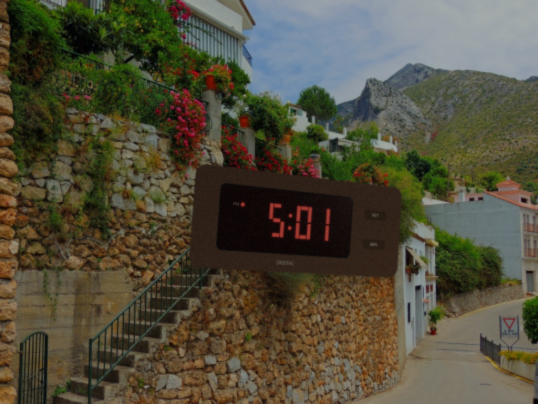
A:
5.01
